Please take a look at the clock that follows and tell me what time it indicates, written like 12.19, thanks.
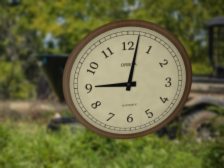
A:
9.02
